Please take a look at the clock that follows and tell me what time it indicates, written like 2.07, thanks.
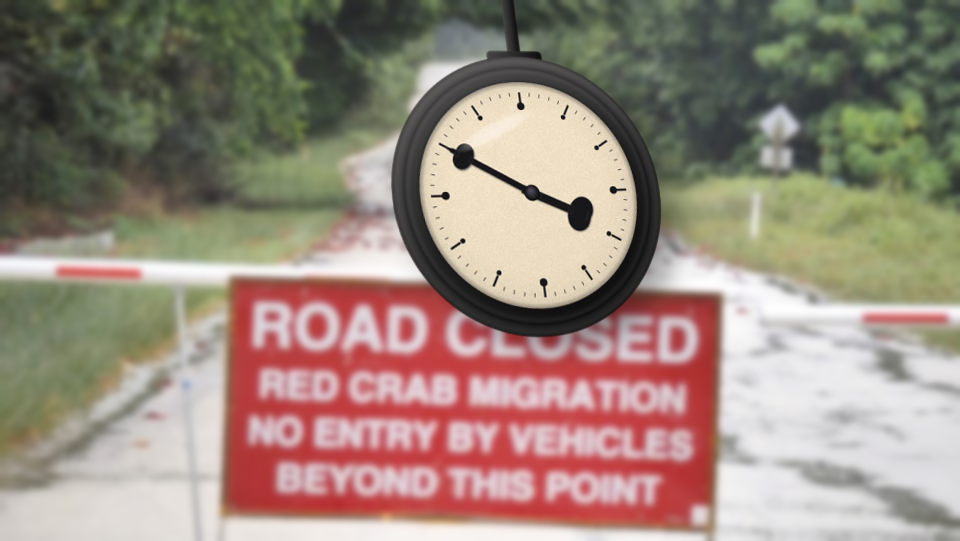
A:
3.50
